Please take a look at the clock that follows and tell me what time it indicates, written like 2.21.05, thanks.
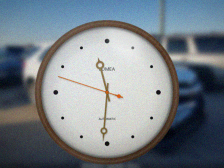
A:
11.30.48
